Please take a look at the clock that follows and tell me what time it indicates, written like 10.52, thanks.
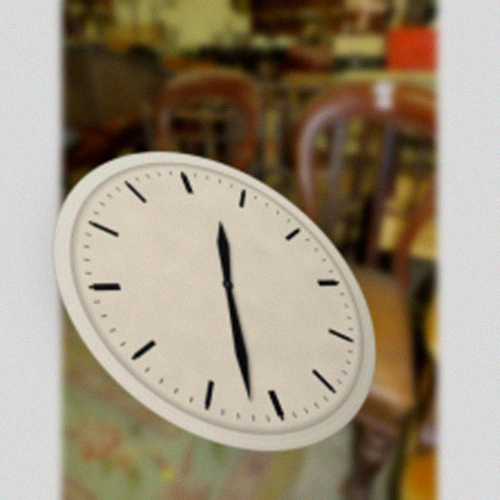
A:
12.32
